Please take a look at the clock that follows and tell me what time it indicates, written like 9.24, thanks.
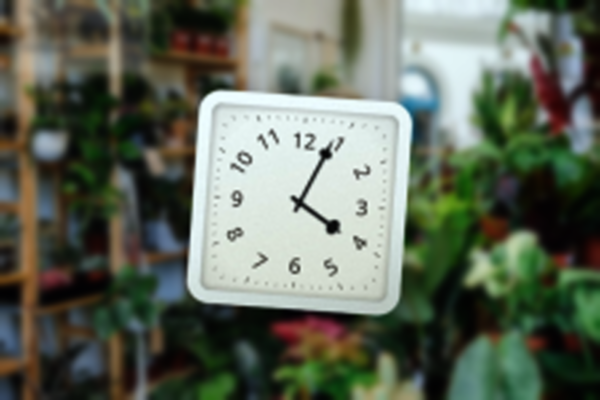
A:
4.04
